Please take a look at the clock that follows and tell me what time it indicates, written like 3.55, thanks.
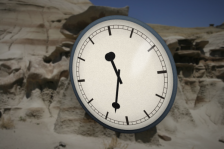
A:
11.33
